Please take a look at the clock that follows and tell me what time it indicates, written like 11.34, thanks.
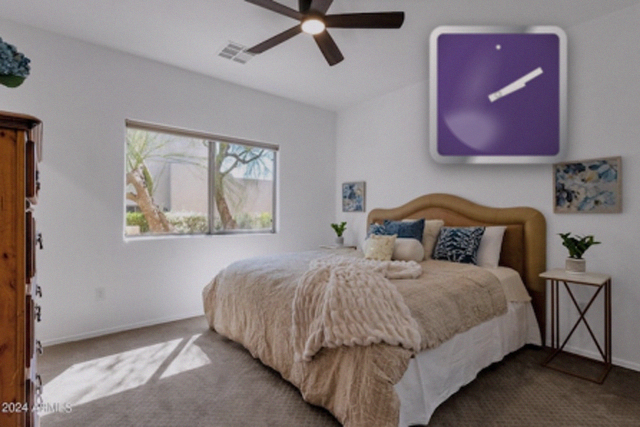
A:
2.10
